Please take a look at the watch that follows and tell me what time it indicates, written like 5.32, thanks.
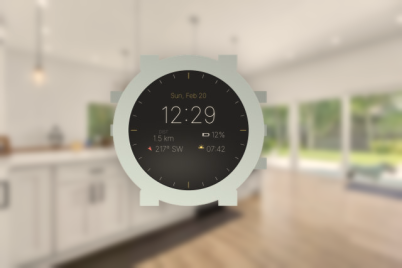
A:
12.29
